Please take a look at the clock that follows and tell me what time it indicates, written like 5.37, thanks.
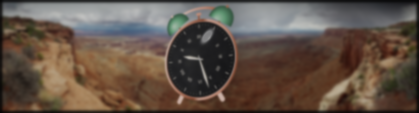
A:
9.27
